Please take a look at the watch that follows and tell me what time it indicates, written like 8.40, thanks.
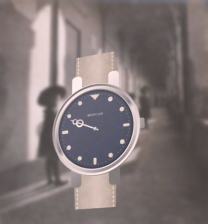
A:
9.49
